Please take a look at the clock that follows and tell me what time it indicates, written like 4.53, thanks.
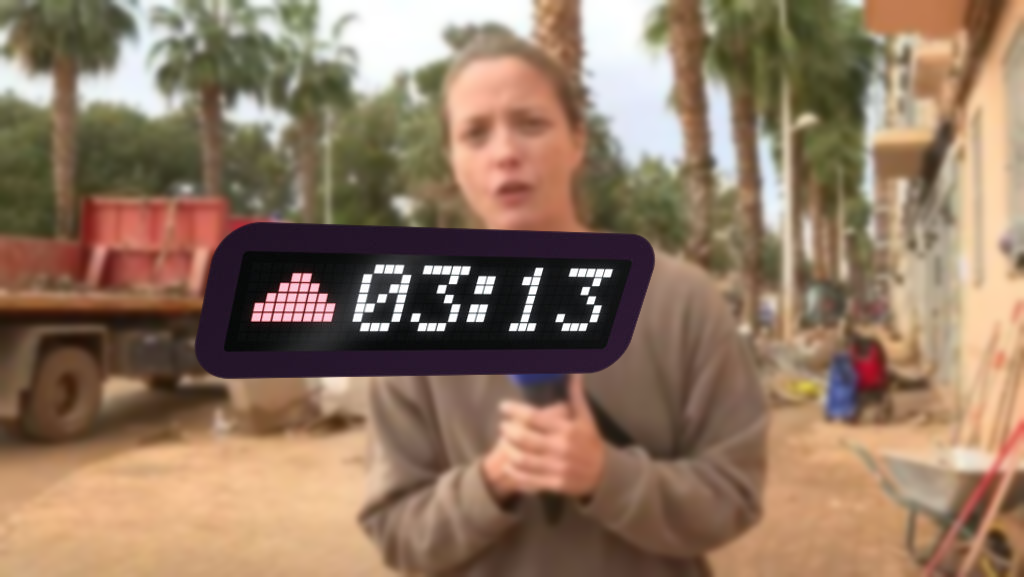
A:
3.13
